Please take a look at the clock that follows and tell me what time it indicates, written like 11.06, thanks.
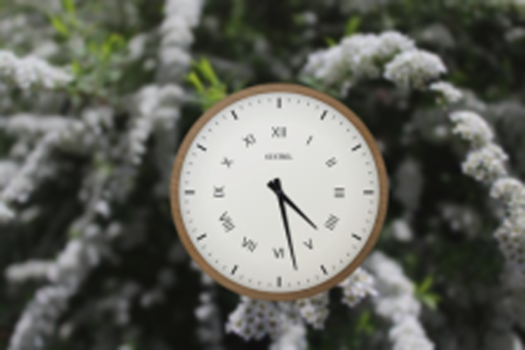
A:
4.28
